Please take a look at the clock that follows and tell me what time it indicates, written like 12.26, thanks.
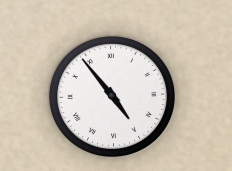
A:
4.54
